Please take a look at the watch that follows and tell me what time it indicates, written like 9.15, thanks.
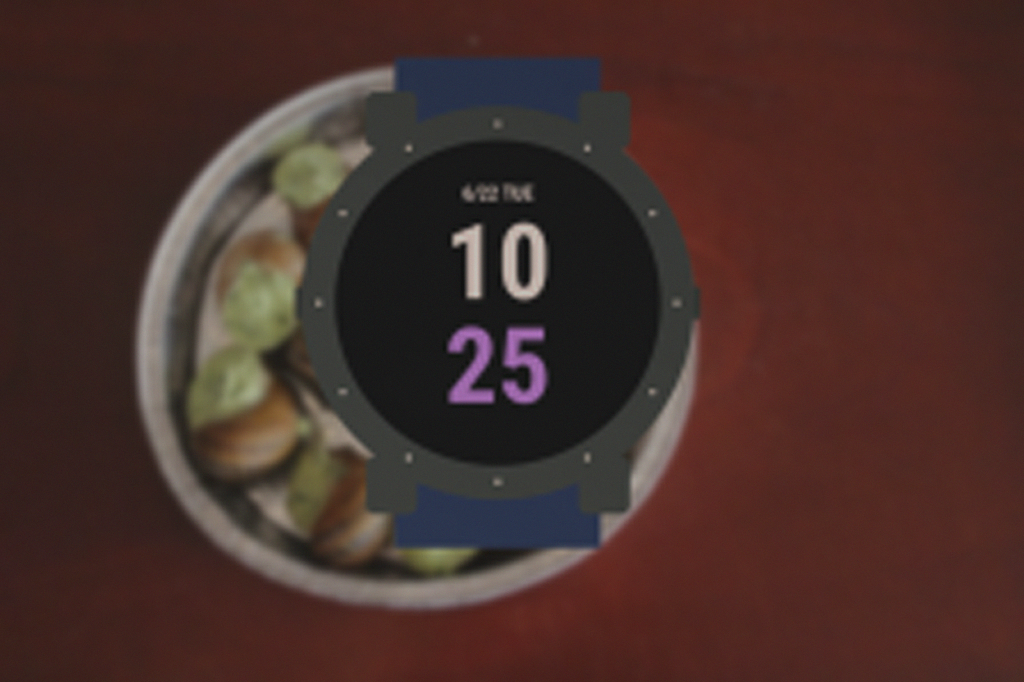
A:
10.25
